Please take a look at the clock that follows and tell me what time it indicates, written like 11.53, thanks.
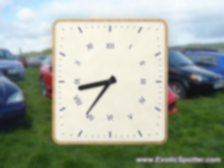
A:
8.36
